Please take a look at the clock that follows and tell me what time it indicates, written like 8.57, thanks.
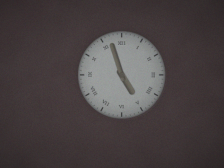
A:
4.57
